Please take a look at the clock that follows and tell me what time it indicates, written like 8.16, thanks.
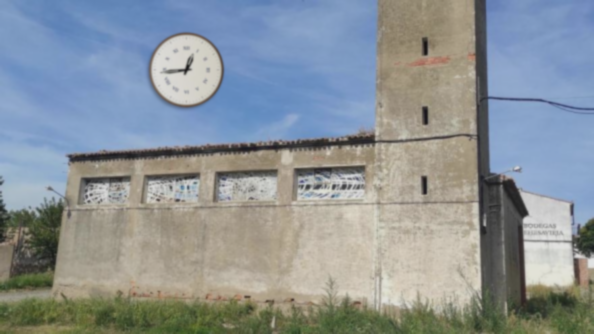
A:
12.44
